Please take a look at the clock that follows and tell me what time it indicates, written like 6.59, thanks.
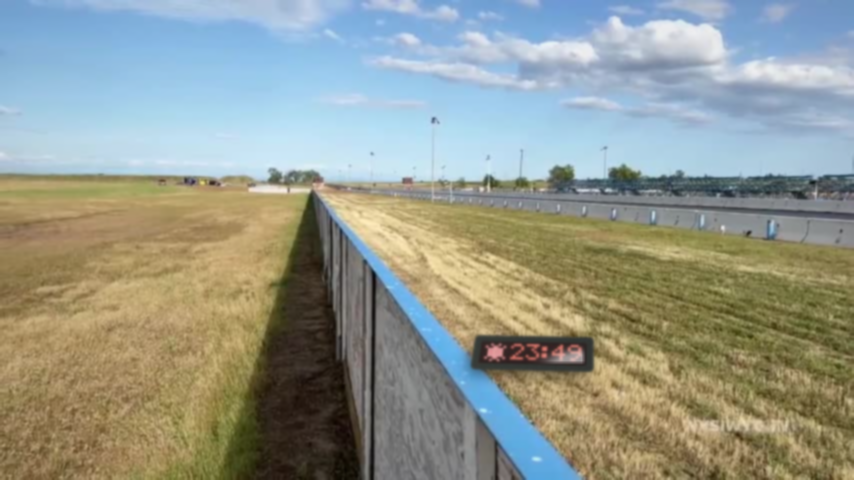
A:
23.49
